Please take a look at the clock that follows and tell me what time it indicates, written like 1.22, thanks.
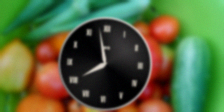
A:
7.58
